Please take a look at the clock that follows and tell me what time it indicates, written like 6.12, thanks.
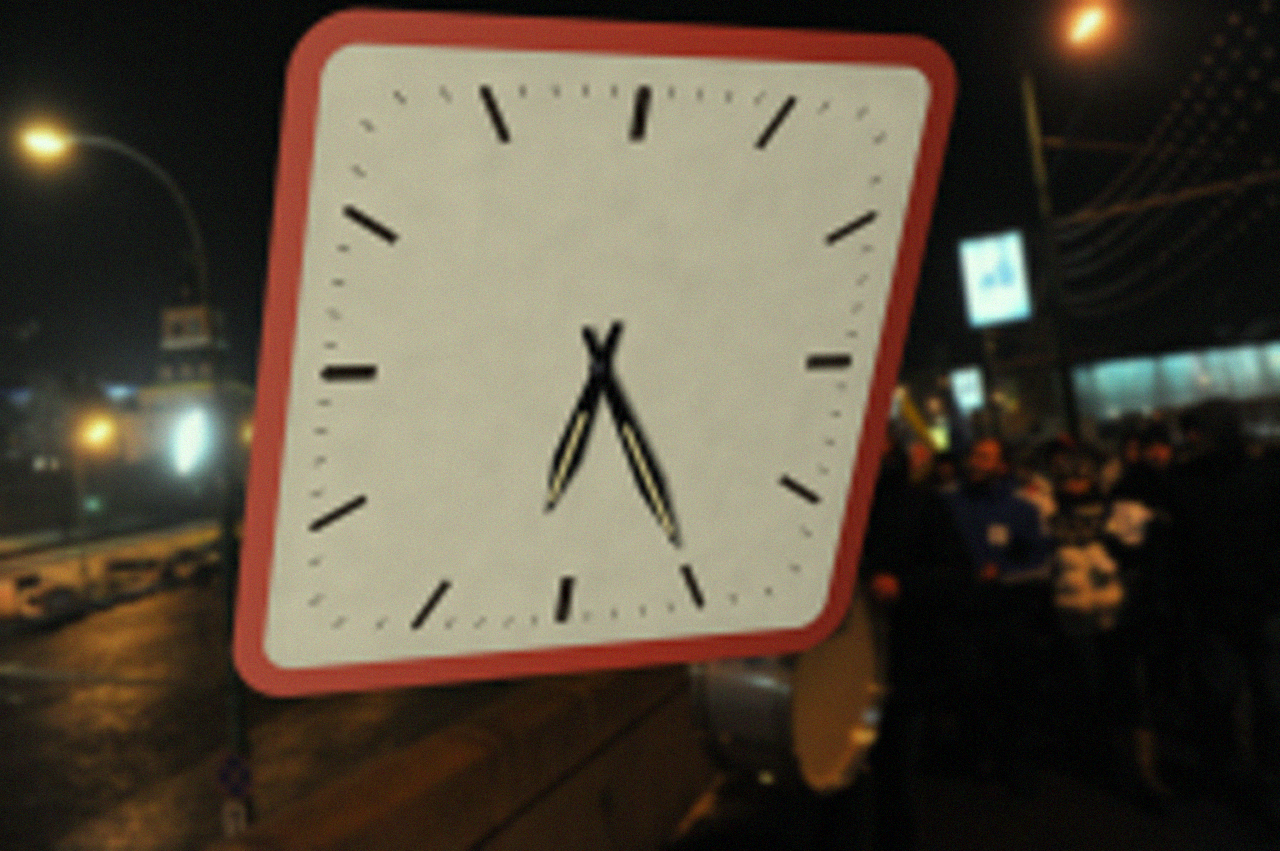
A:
6.25
